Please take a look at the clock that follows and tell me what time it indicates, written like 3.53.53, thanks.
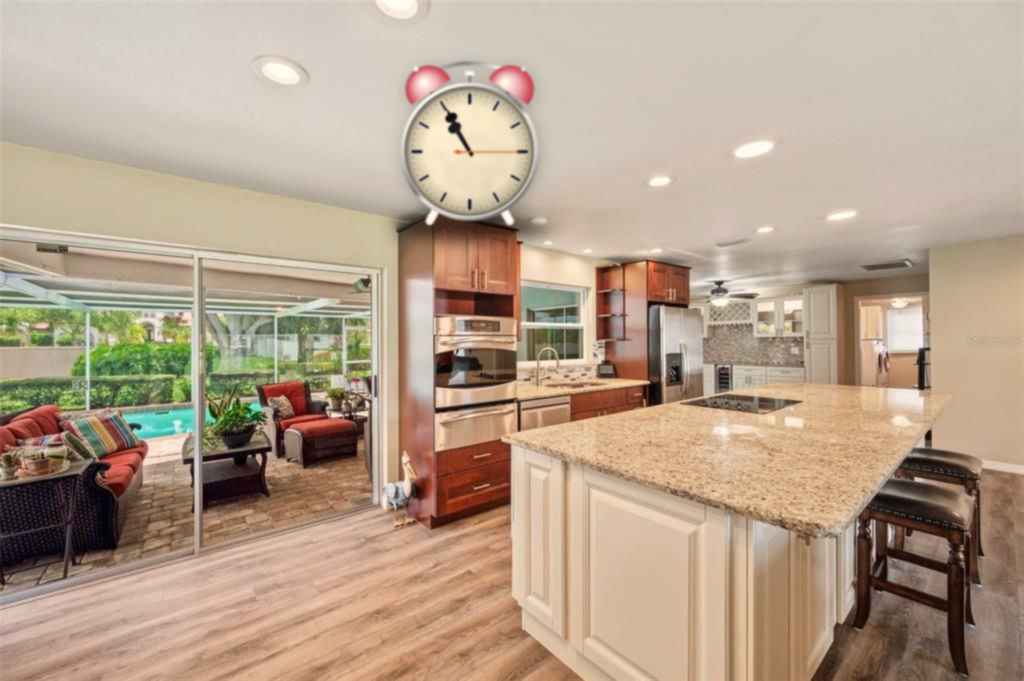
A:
10.55.15
